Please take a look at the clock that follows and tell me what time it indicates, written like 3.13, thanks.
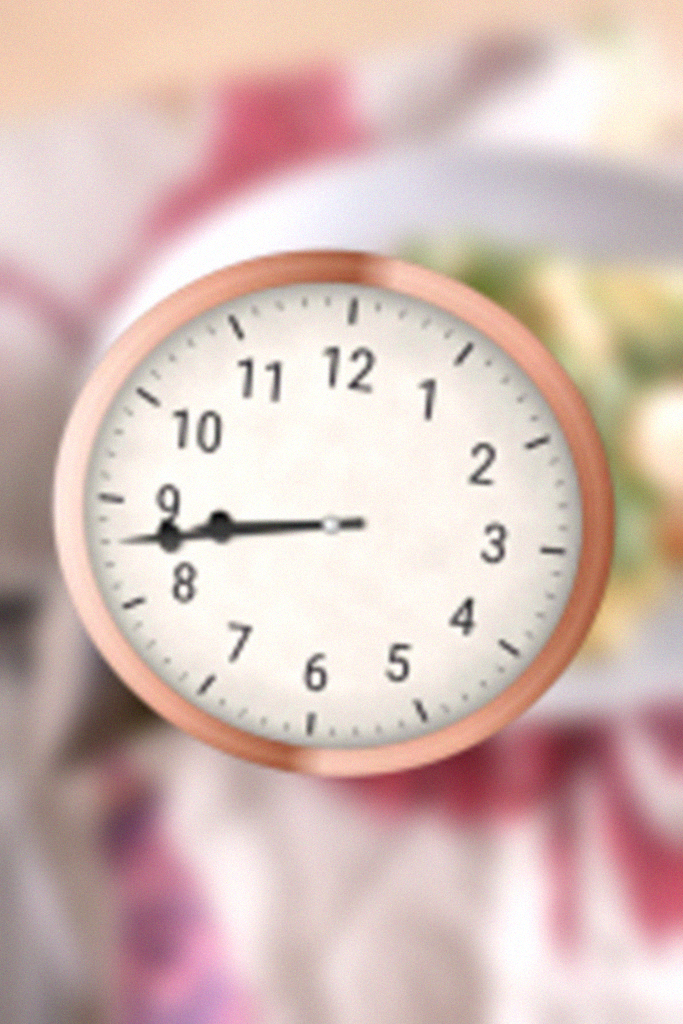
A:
8.43
